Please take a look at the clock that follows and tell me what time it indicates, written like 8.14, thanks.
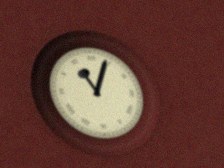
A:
11.04
